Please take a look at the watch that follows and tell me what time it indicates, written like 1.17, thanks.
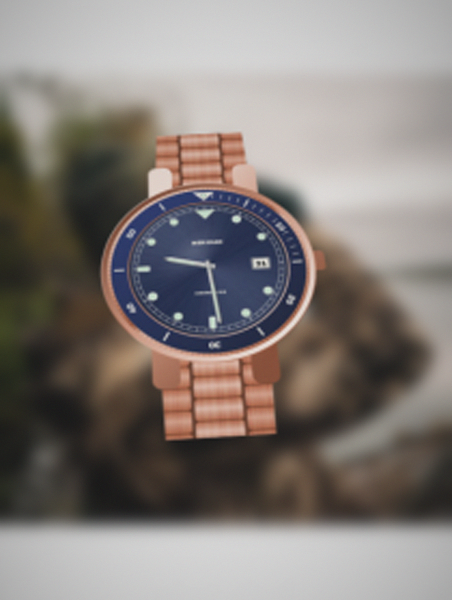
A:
9.29
